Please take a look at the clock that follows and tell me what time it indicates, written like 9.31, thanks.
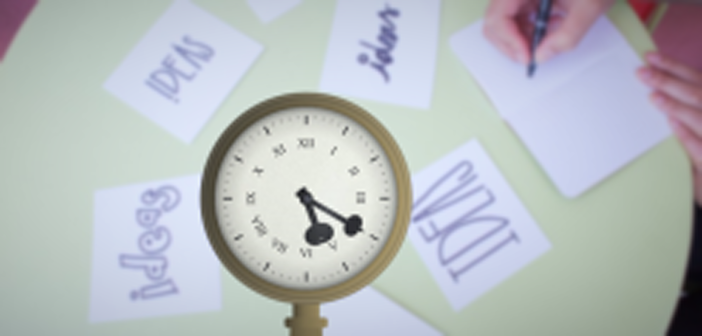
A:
5.20
